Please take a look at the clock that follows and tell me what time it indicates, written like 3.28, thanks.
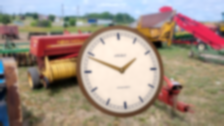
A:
1.49
